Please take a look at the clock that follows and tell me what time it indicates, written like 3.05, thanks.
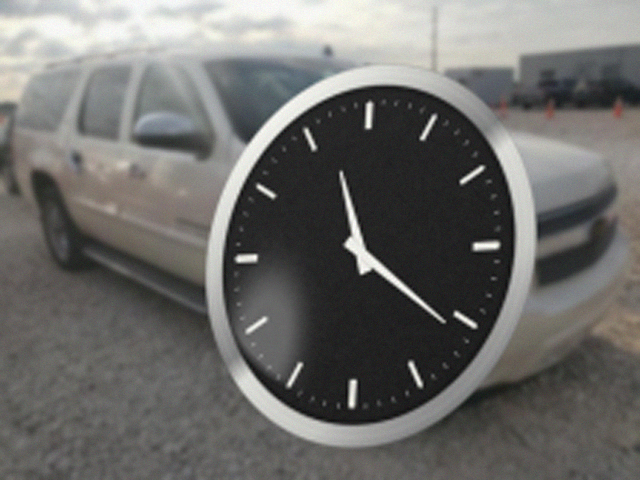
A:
11.21
